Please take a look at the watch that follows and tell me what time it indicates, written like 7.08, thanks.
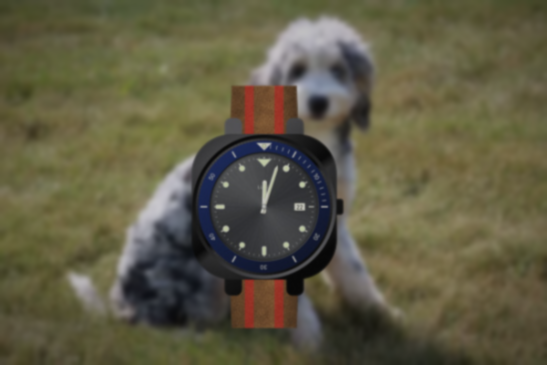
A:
12.03
